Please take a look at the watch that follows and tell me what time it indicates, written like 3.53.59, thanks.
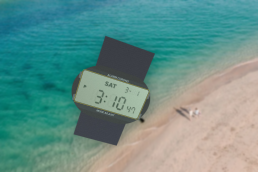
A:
3.10.47
